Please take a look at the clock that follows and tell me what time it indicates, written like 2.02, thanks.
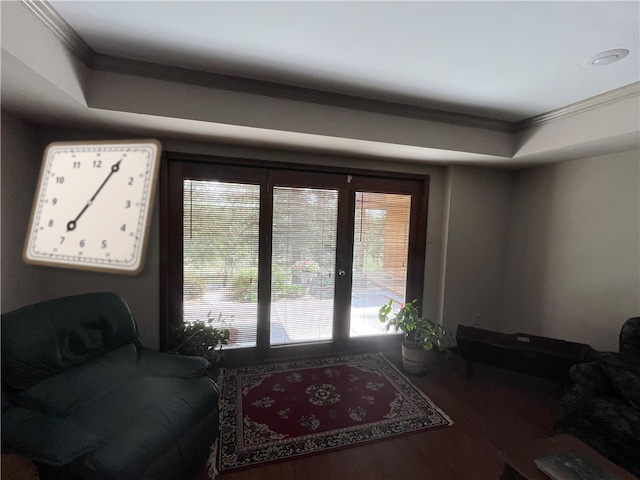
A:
7.05
